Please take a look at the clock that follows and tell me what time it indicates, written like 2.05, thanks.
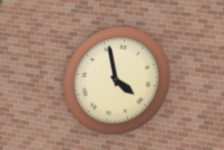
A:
3.56
